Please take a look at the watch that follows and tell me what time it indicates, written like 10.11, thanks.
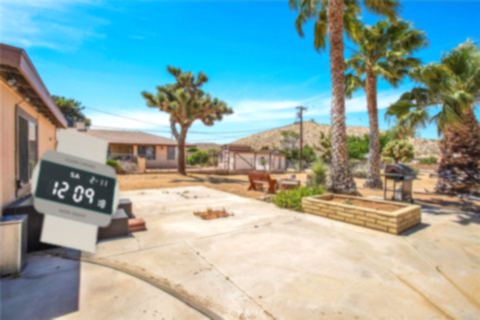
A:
12.09
